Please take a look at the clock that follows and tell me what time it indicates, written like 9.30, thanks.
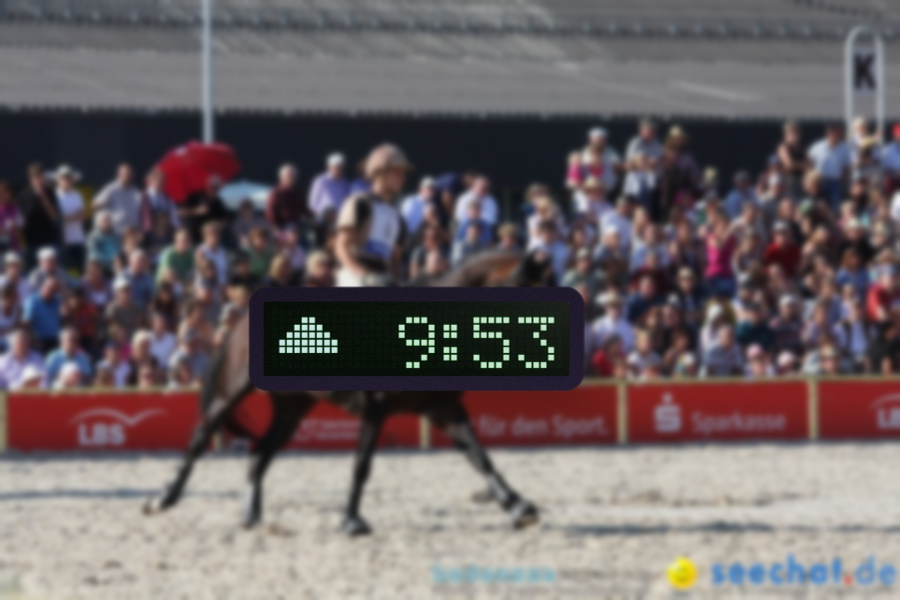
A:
9.53
